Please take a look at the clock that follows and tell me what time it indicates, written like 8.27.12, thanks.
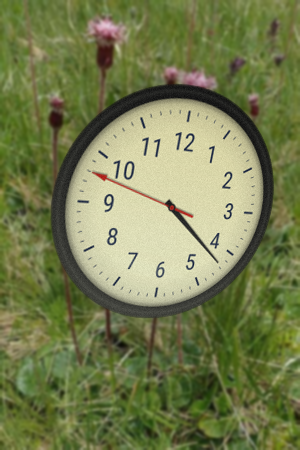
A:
4.21.48
